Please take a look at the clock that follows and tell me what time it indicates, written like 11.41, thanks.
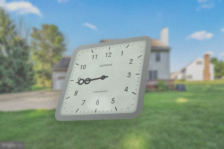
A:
8.44
